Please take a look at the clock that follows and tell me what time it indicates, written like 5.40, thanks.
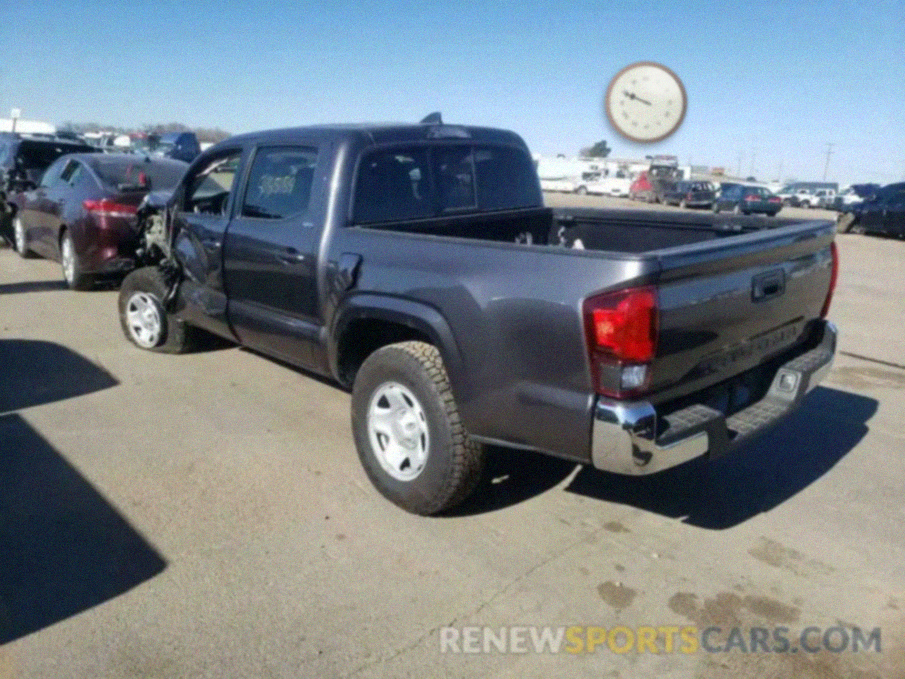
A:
9.49
